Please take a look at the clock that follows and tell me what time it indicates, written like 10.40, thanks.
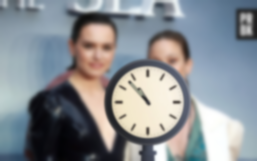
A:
10.53
